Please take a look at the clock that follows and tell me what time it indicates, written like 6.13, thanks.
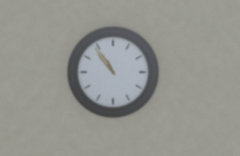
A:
10.54
